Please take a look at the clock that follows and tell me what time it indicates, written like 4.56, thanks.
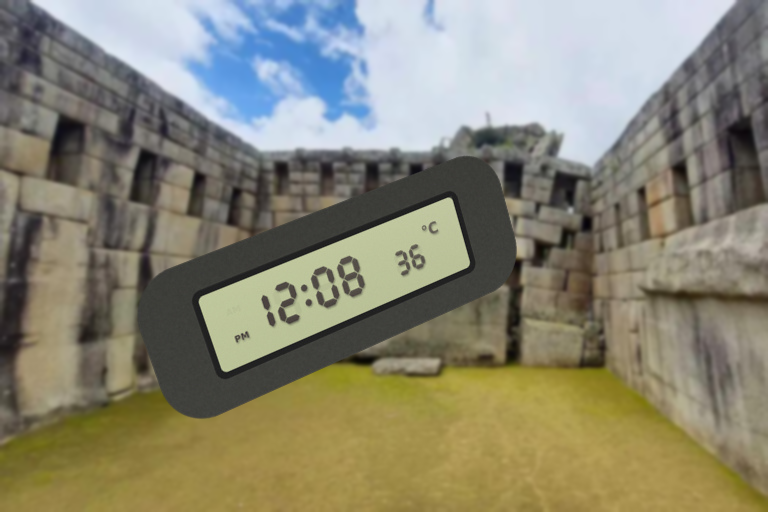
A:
12.08
